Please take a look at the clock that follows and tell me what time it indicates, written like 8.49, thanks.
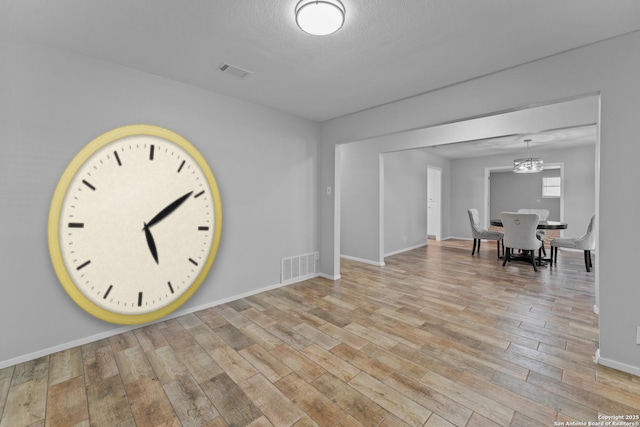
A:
5.09
